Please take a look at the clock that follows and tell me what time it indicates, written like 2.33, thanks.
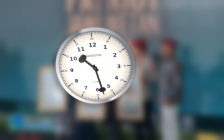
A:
10.28
